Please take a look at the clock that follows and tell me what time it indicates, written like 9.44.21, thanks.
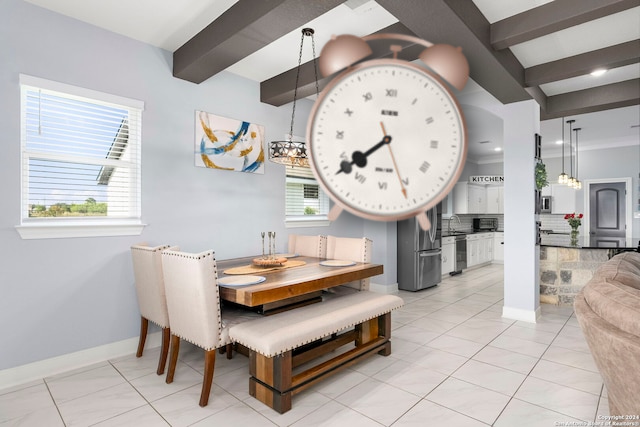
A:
7.38.26
